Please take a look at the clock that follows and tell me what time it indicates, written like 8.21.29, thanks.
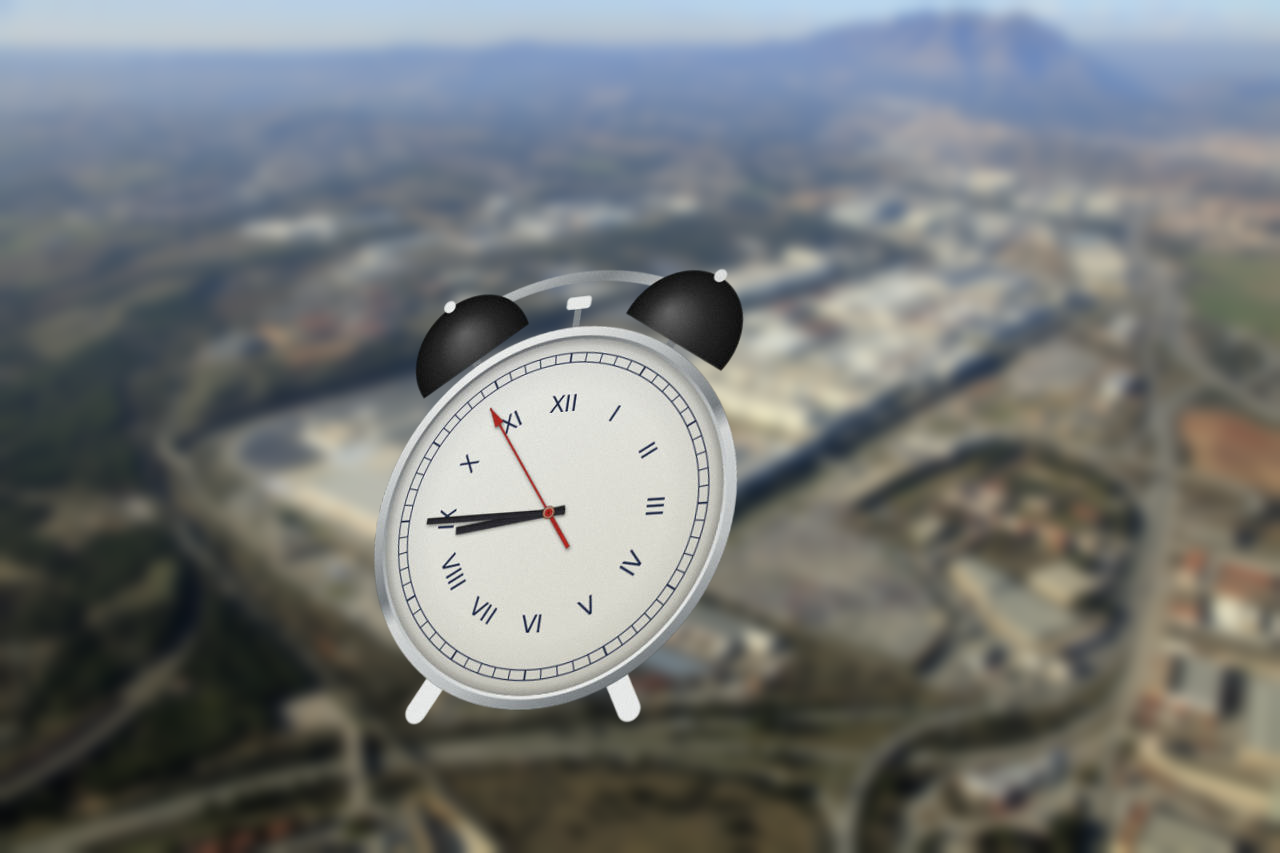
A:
8.44.54
